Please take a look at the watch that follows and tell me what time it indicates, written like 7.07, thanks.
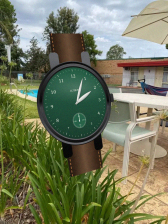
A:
2.04
